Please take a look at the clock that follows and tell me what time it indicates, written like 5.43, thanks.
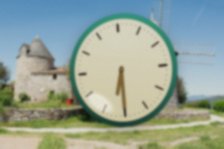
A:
6.30
